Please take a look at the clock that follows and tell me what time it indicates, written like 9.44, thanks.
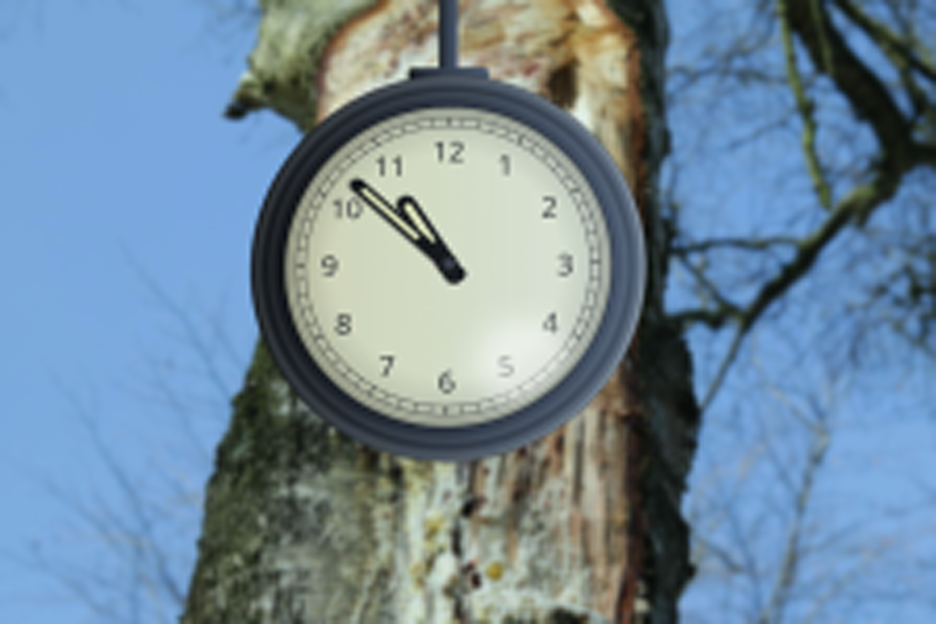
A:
10.52
